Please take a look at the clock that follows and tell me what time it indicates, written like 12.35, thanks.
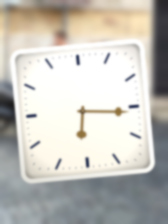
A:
6.16
